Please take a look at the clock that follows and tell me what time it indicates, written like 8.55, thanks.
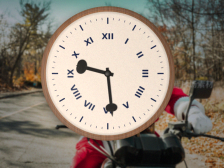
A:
9.29
